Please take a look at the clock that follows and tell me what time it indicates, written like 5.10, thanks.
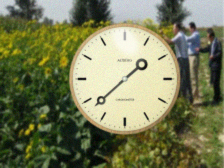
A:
1.38
